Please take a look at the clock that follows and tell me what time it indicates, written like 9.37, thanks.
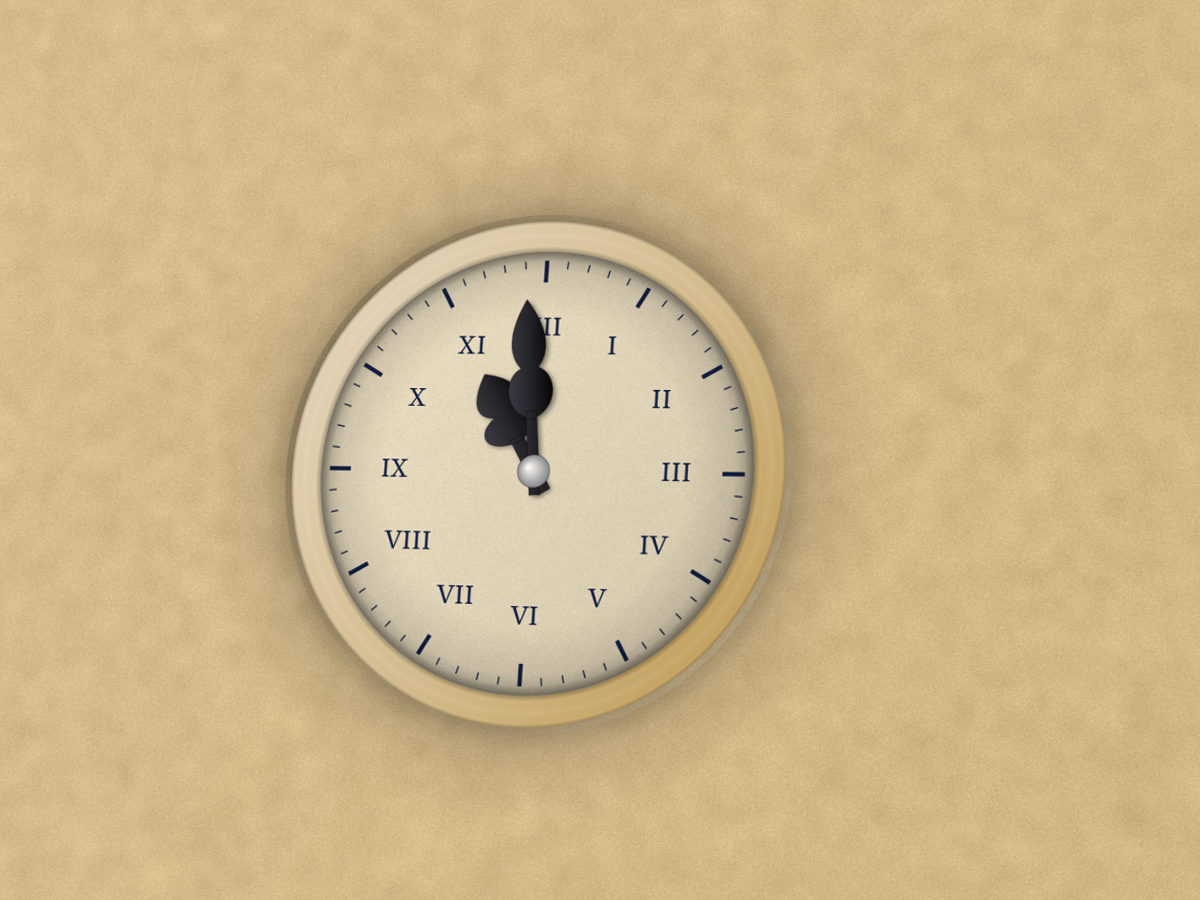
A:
10.59
